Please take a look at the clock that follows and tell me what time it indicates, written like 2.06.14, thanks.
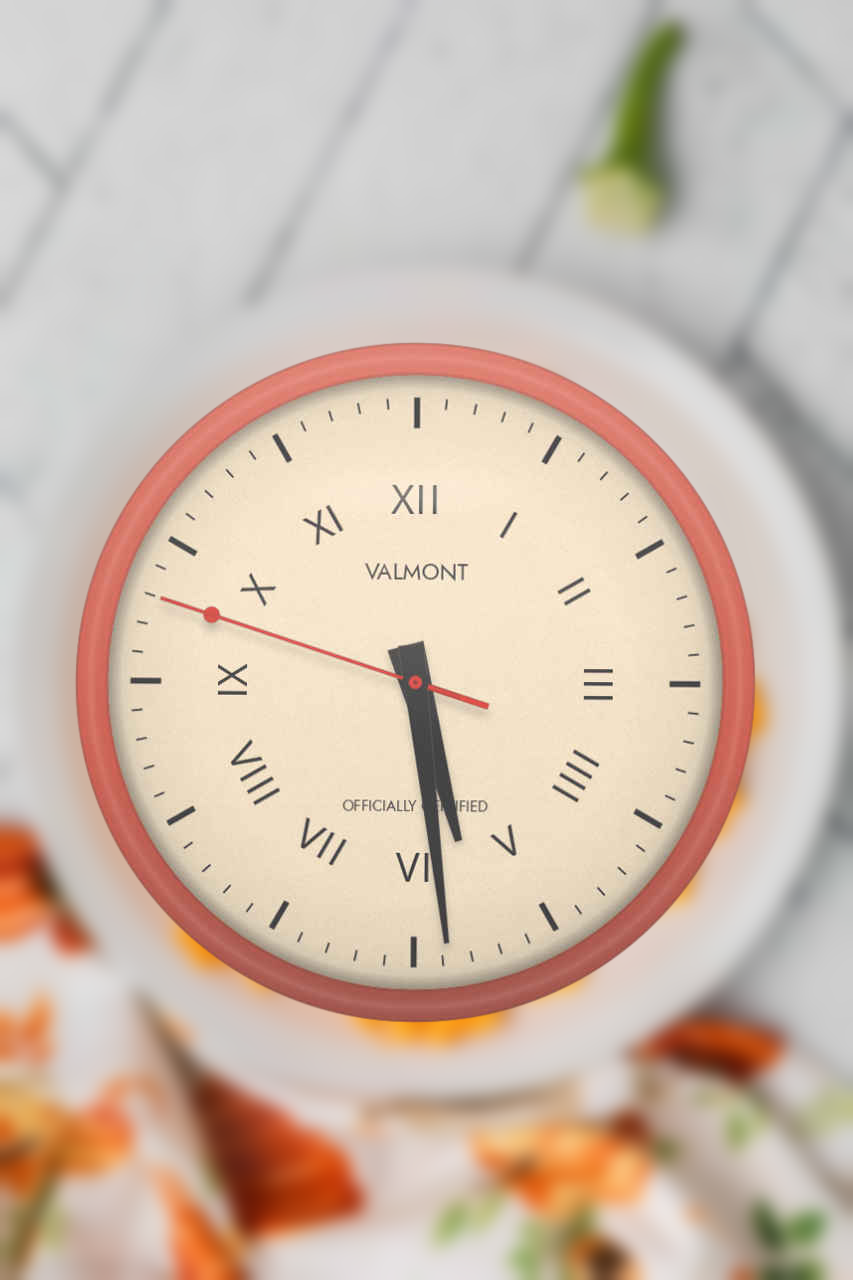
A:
5.28.48
